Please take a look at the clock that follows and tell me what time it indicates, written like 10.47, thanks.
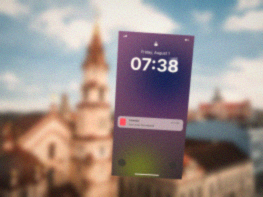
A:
7.38
